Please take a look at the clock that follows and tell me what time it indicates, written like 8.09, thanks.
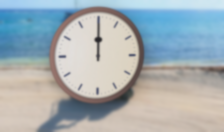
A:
12.00
